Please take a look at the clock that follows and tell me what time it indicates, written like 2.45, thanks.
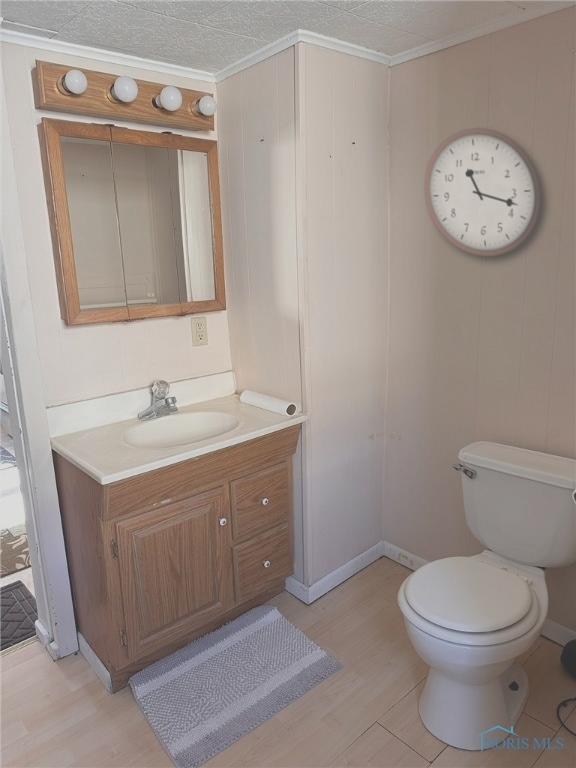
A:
11.18
